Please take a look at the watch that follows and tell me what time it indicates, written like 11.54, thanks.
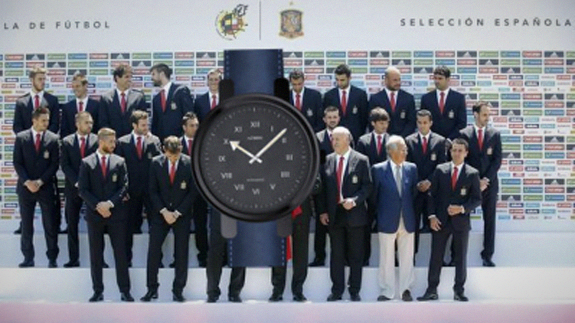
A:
10.08
